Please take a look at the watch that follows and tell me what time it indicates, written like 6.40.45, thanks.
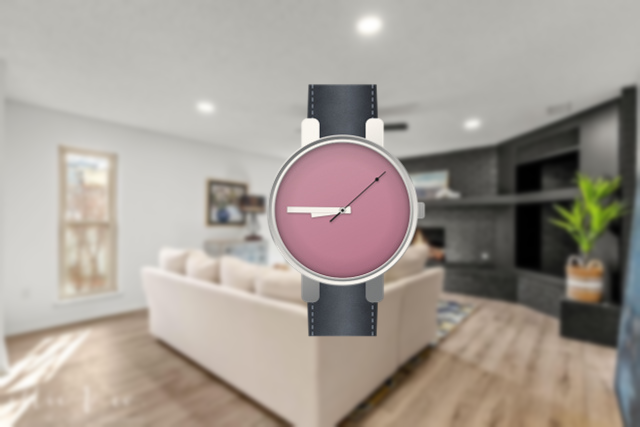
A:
8.45.08
